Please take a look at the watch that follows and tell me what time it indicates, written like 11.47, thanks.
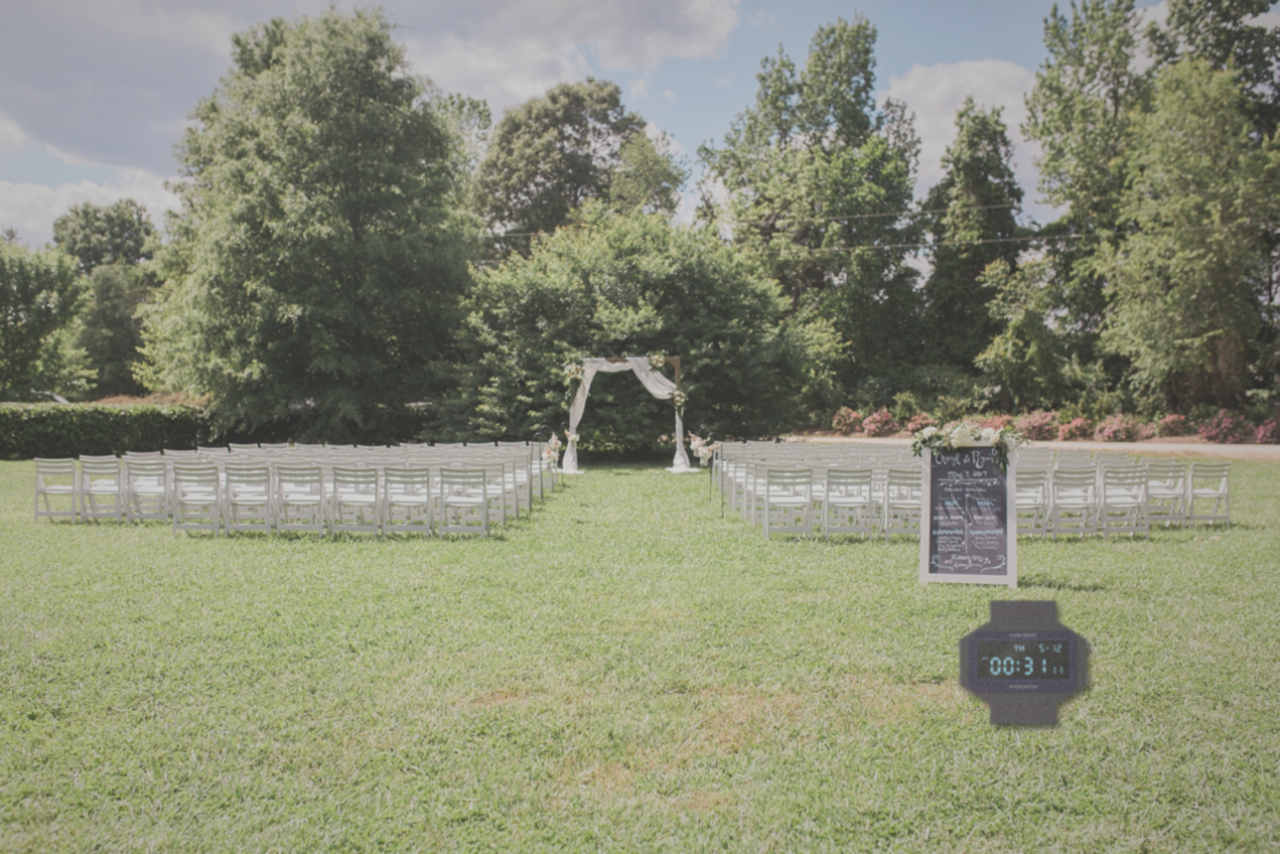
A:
0.31
